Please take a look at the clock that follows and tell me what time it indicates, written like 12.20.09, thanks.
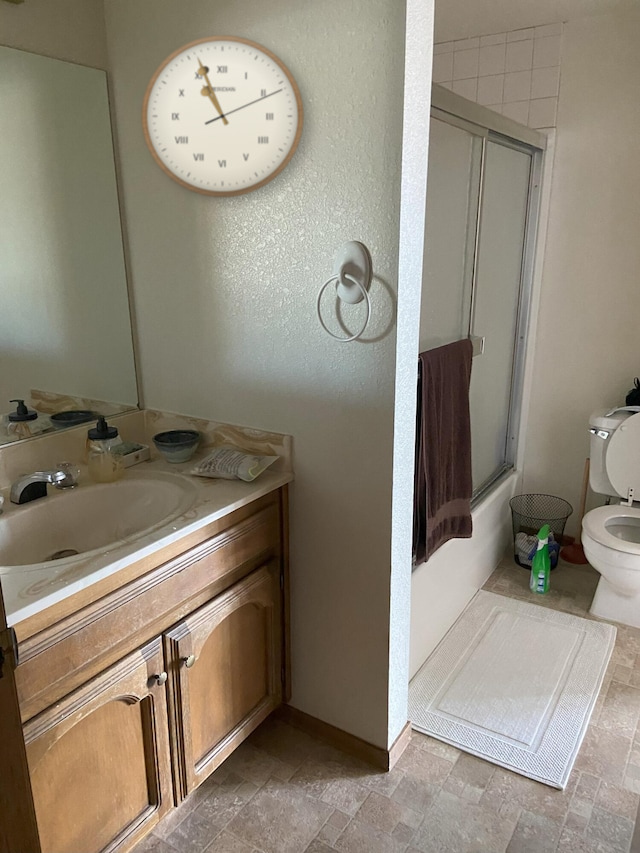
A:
10.56.11
